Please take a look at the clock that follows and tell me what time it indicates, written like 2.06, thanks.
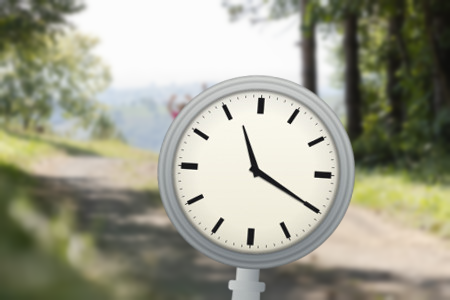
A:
11.20
